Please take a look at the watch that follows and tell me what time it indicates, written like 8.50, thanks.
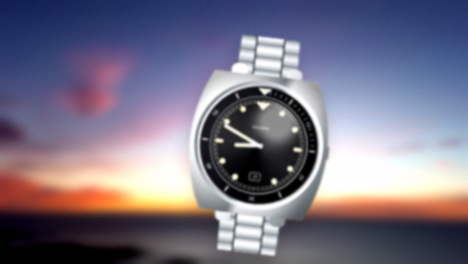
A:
8.49
